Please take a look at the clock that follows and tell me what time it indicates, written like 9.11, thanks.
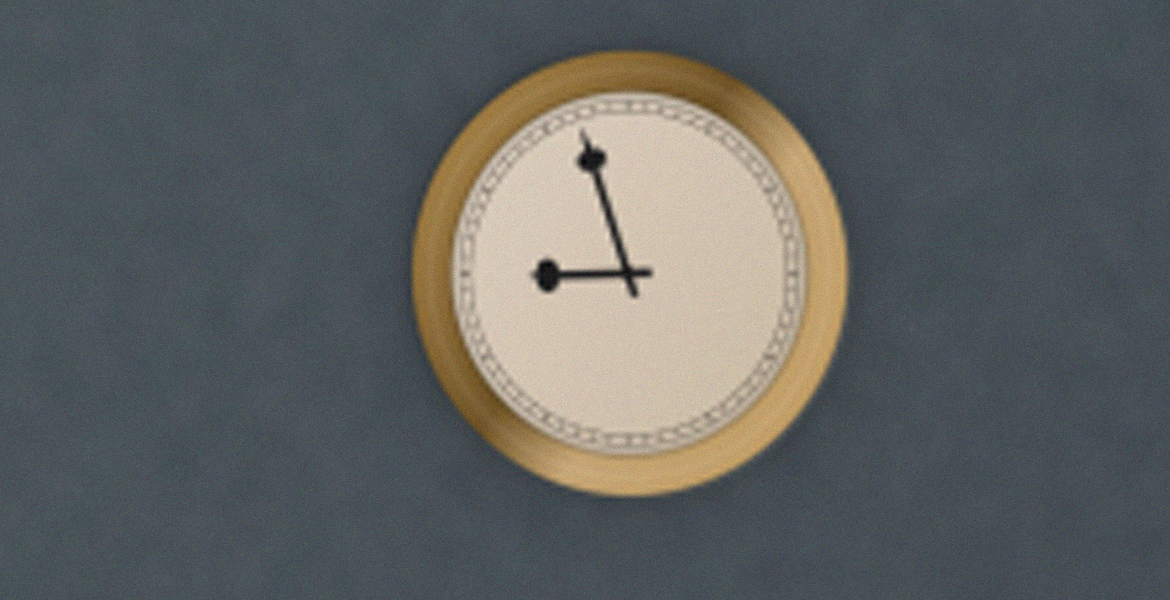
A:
8.57
